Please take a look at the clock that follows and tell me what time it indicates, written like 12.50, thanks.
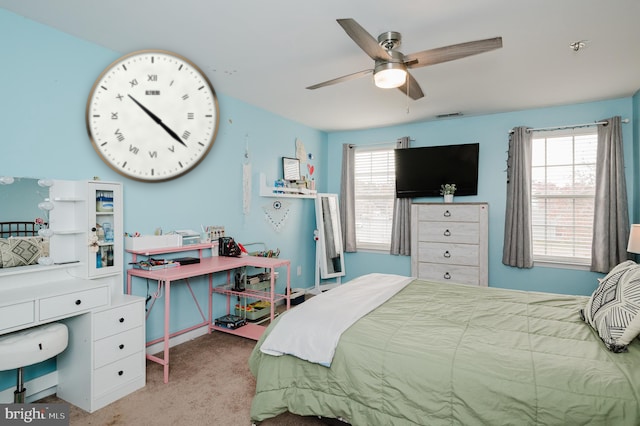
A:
10.22
